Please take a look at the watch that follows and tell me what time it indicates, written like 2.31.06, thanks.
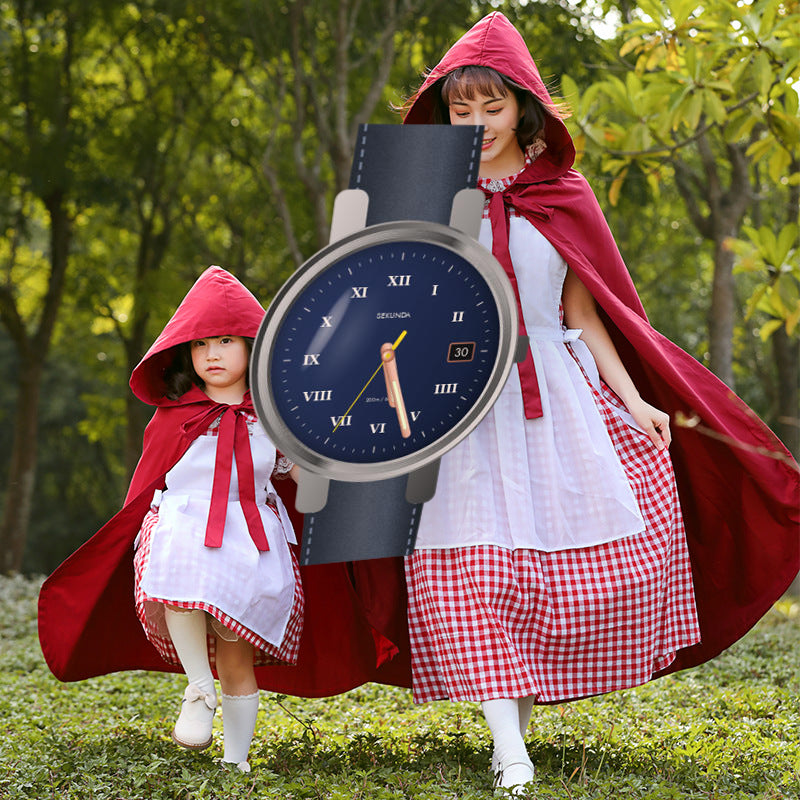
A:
5.26.35
